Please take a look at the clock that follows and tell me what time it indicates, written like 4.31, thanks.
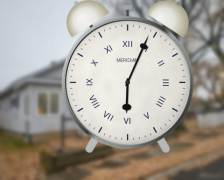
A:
6.04
